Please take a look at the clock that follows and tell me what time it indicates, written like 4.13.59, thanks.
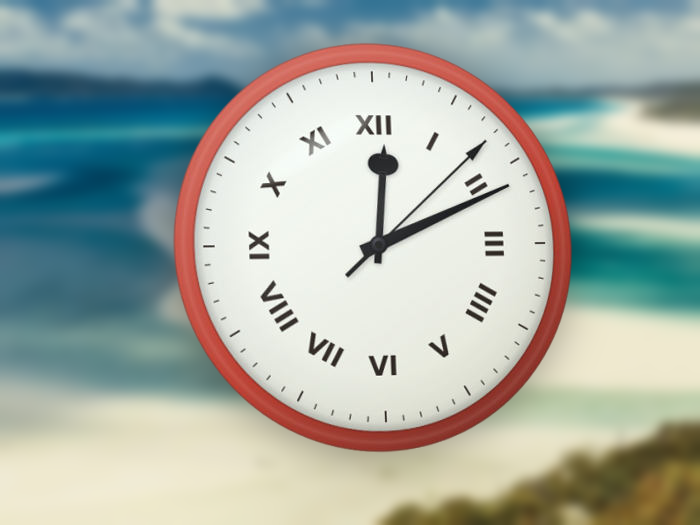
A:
12.11.08
